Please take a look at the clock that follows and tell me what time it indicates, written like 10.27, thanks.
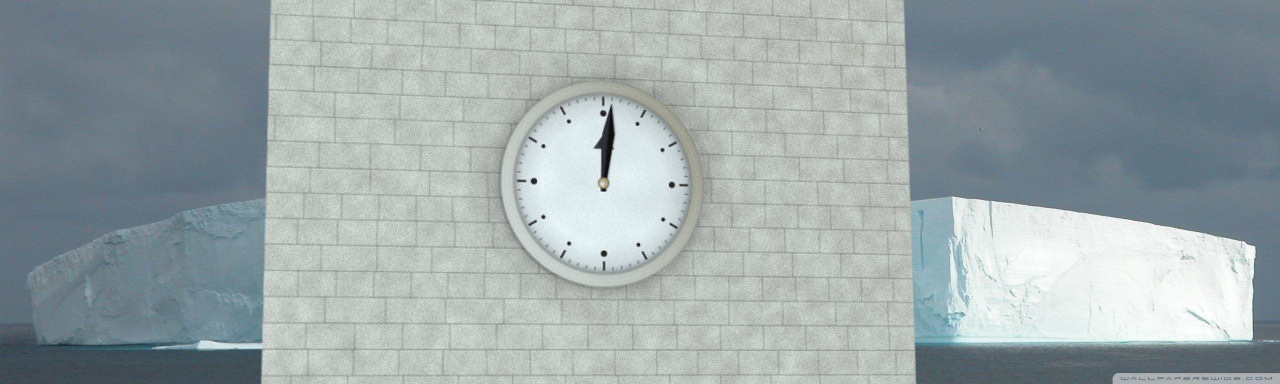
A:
12.01
